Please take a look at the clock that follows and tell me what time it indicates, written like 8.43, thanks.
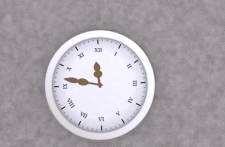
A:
11.47
